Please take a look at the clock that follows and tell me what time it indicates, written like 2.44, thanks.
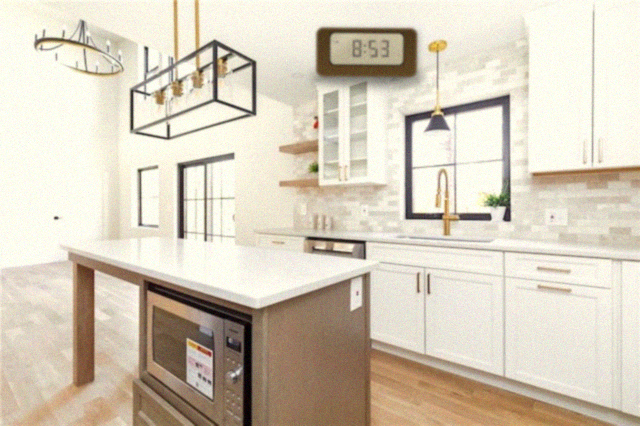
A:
8.53
